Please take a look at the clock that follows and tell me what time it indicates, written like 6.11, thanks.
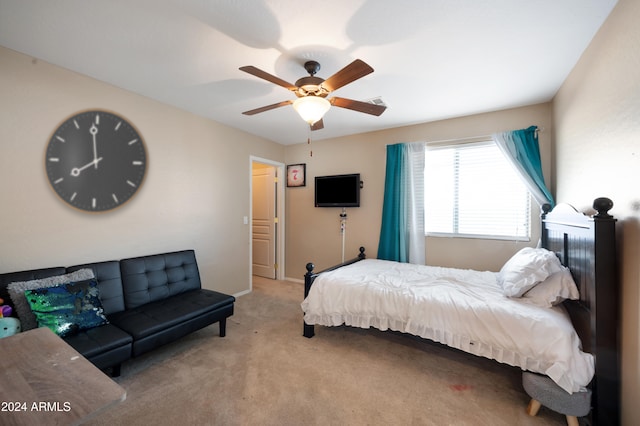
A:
7.59
